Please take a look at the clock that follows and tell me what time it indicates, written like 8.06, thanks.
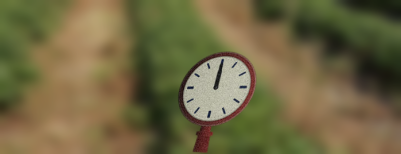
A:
12.00
